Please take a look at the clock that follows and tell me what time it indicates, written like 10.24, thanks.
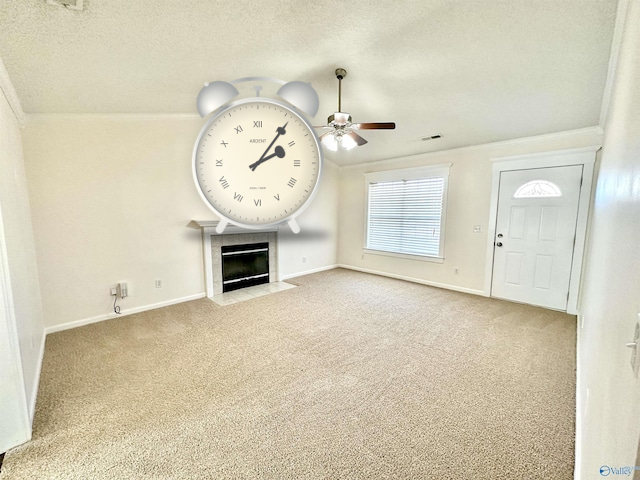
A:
2.06
